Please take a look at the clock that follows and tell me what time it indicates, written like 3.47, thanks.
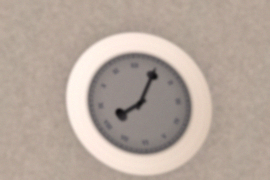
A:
8.05
